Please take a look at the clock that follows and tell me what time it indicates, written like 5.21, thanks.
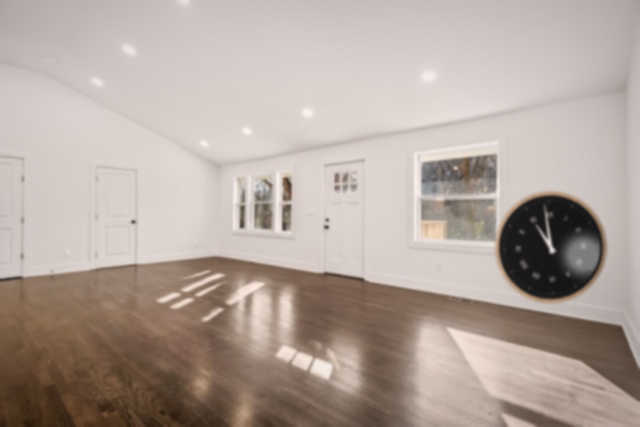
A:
10.59
